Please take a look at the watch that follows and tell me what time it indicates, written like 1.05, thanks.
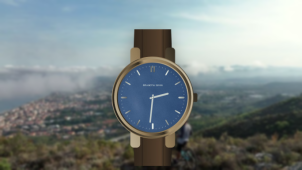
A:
2.31
